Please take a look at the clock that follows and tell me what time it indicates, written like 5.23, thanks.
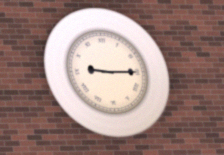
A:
9.15
